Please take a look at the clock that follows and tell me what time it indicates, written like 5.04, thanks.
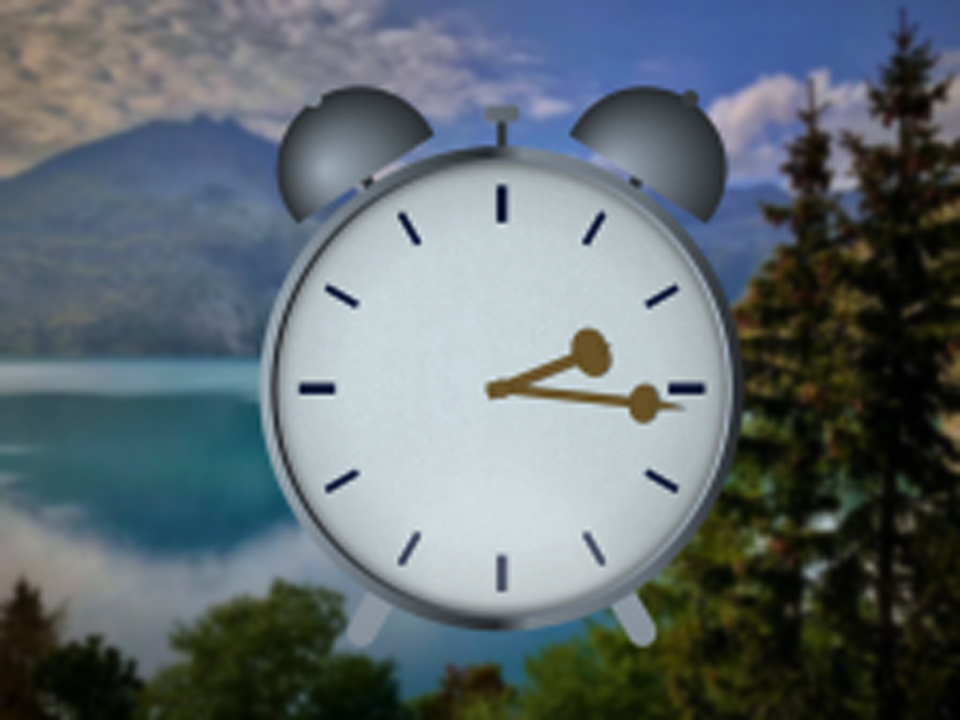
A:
2.16
